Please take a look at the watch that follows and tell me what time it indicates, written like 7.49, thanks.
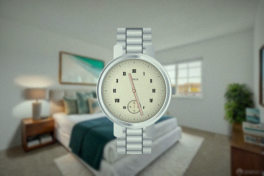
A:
11.27
